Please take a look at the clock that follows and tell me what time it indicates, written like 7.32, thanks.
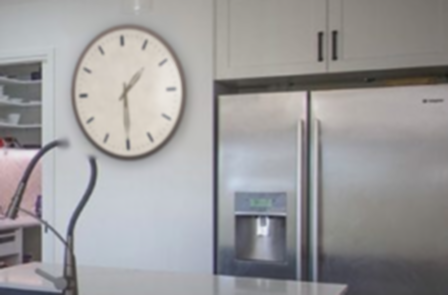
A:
1.30
